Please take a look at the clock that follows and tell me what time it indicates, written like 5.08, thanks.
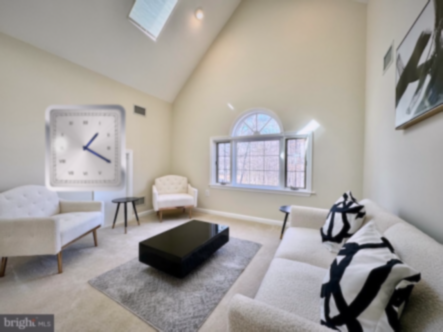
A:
1.20
